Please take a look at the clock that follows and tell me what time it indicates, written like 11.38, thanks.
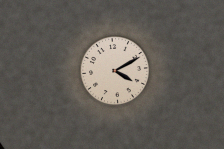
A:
4.11
